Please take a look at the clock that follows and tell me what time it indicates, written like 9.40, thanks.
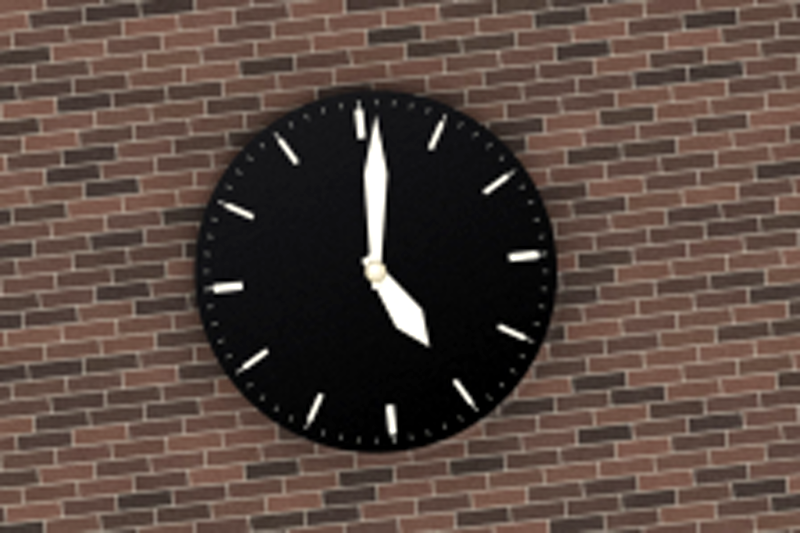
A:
5.01
